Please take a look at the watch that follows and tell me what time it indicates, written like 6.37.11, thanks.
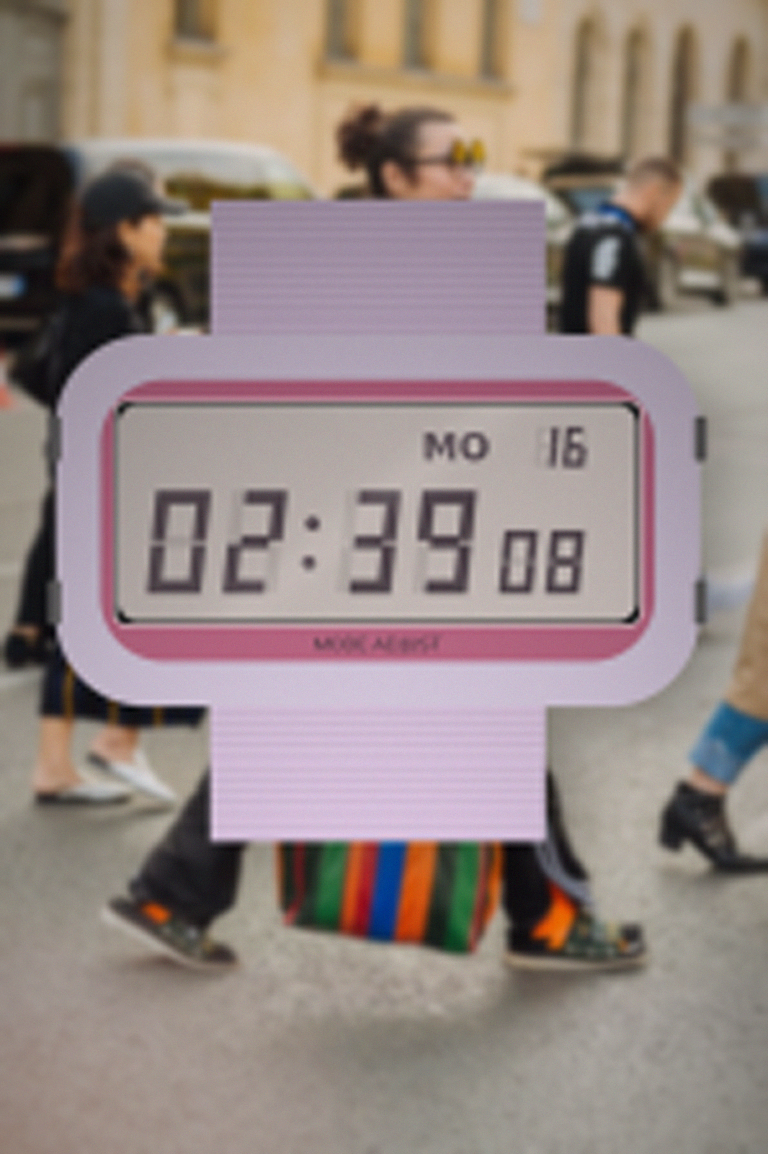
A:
2.39.08
